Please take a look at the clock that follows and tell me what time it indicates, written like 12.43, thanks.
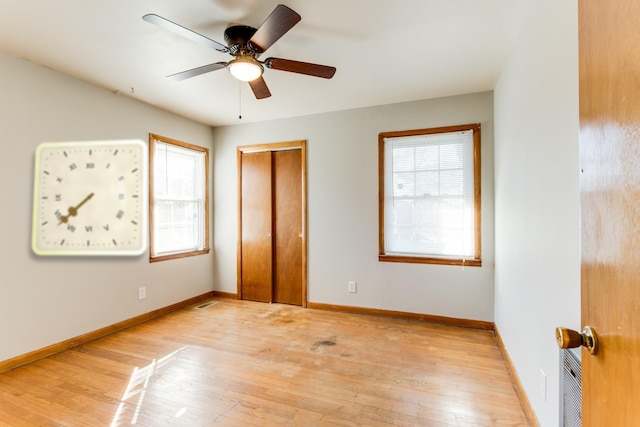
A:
7.38
